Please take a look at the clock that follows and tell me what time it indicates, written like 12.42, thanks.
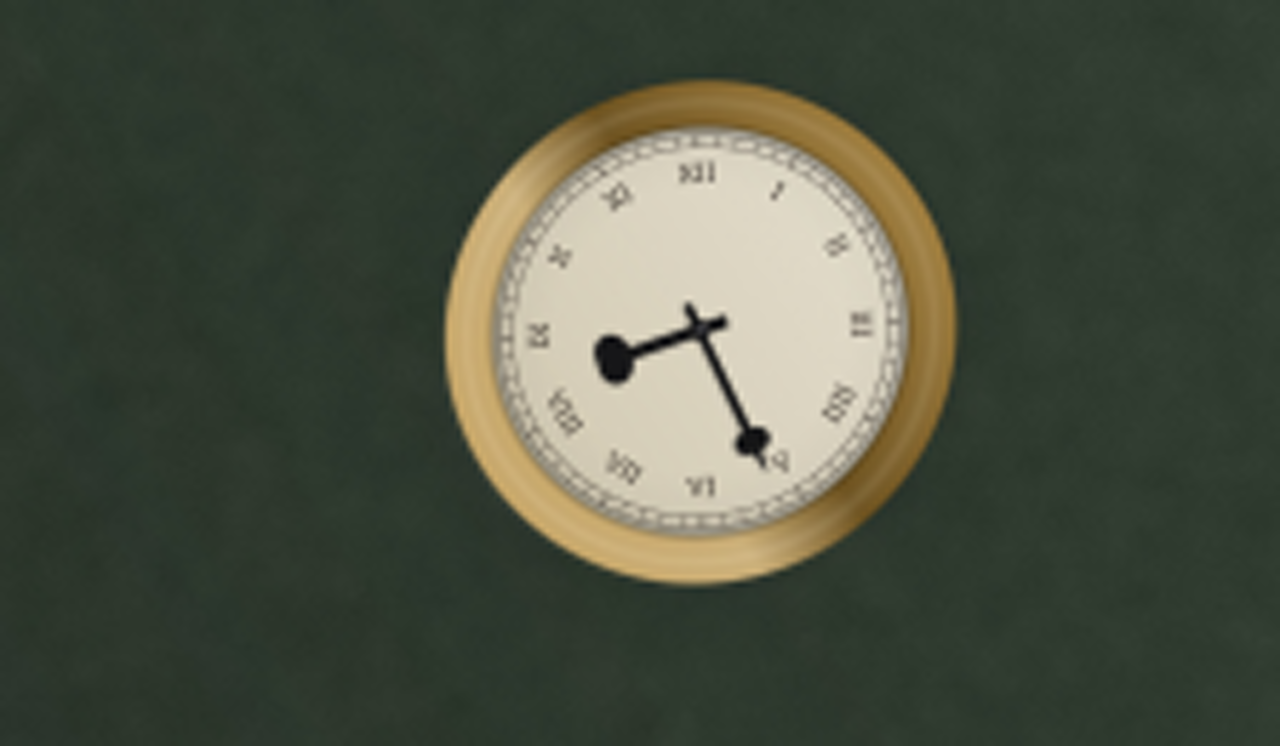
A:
8.26
